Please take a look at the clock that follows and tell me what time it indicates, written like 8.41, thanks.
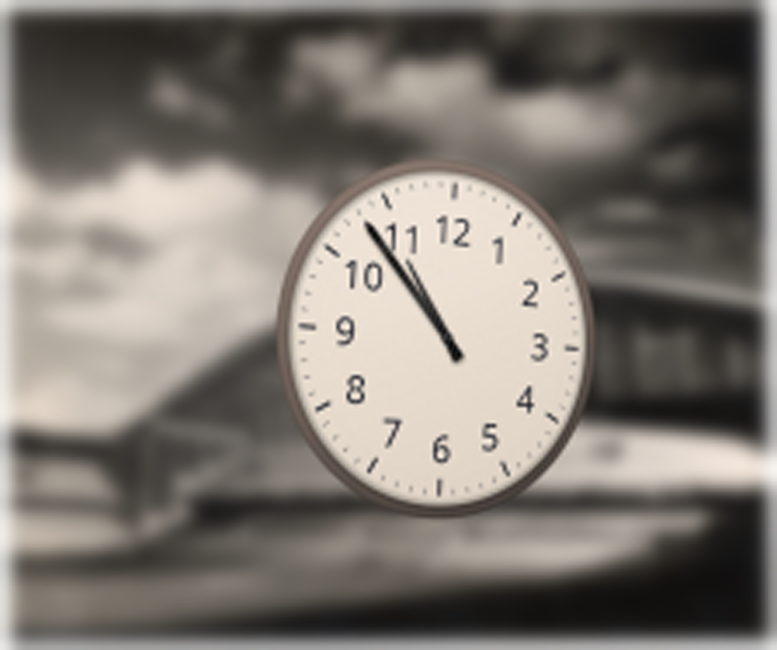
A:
10.53
